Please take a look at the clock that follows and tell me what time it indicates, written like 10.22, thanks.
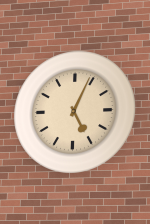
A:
5.04
